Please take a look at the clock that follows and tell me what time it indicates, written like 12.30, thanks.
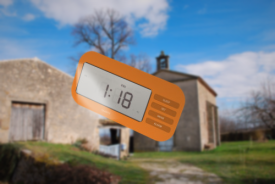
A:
1.18
